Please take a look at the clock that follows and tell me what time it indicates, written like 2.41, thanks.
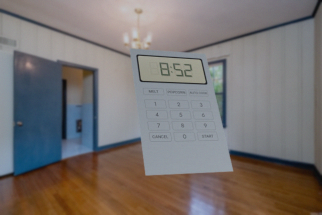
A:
8.52
